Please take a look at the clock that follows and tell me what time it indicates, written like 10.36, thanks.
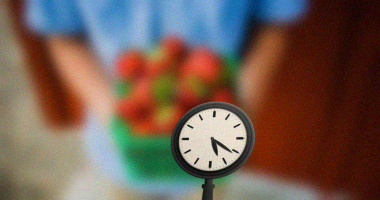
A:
5.21
